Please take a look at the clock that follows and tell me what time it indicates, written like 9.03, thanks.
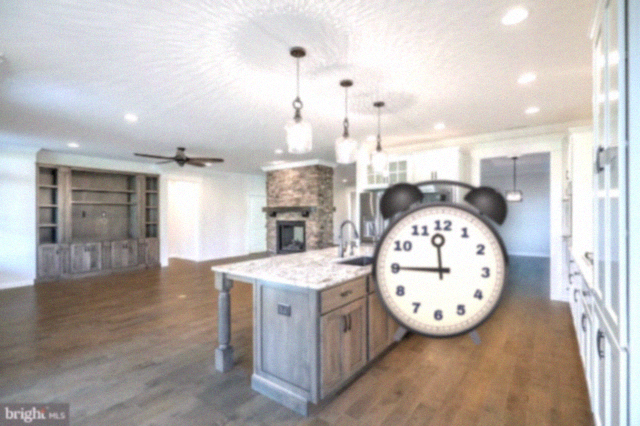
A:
11.45
